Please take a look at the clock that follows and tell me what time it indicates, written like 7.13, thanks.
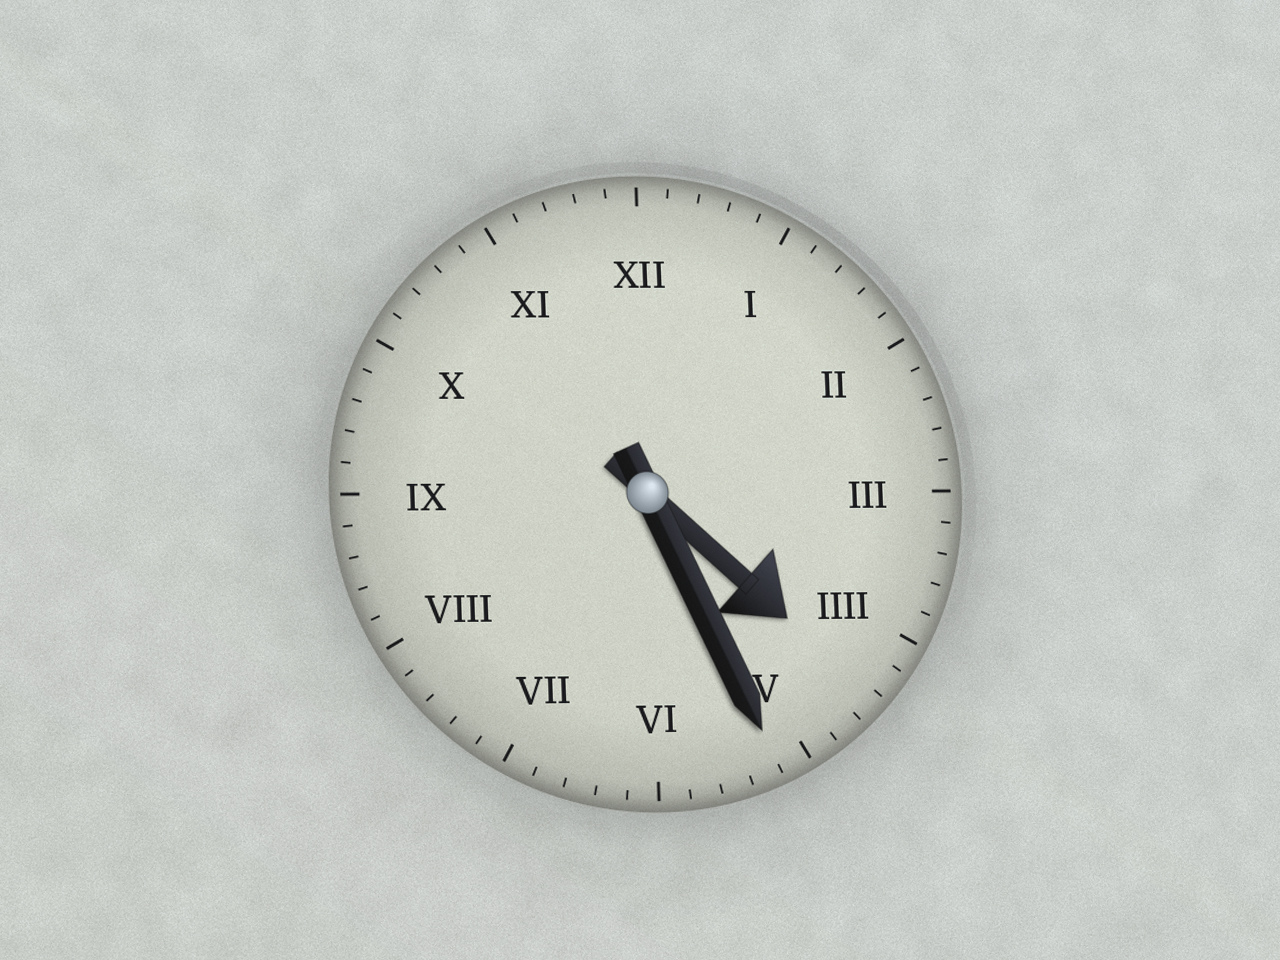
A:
4.26
